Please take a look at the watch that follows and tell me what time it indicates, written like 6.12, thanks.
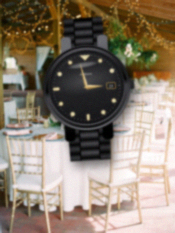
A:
2.58
